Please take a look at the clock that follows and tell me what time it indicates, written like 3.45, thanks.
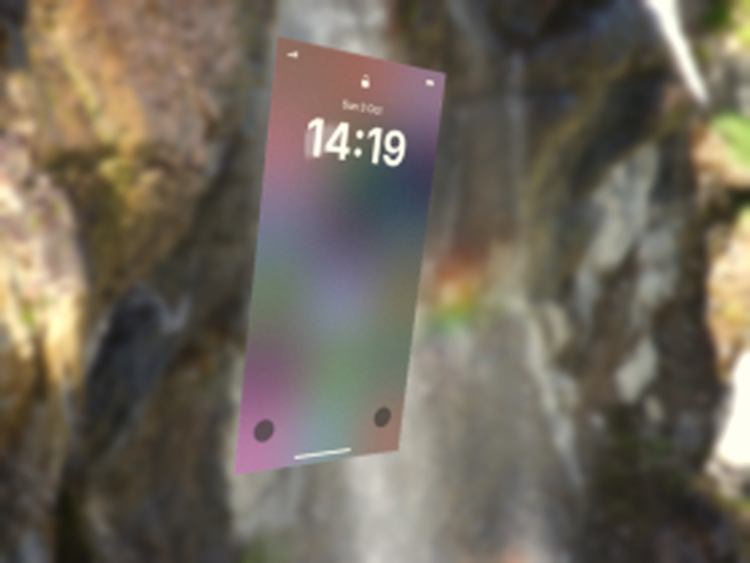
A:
14.19
